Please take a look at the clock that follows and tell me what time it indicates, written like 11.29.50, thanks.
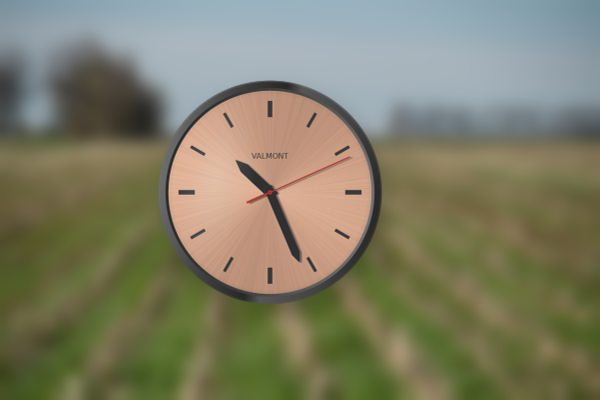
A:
10.26.11
